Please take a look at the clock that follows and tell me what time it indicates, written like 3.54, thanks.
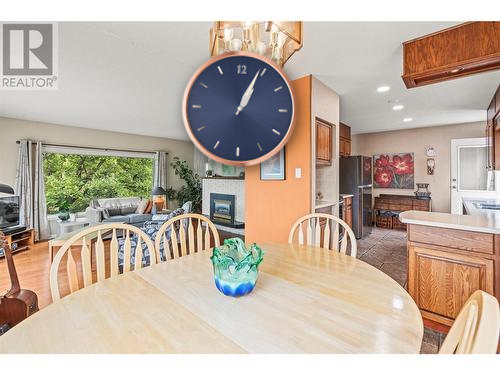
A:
1.04
